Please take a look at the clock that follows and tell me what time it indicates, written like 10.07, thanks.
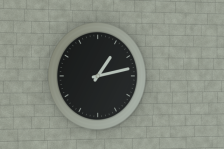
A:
1.13
